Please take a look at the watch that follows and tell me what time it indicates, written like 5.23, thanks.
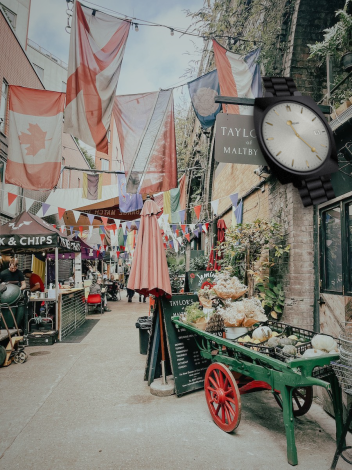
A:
11.24
